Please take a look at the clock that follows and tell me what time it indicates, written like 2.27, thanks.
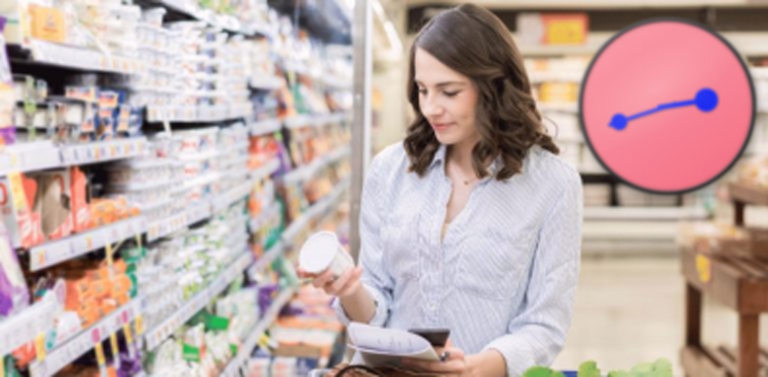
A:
2.42
